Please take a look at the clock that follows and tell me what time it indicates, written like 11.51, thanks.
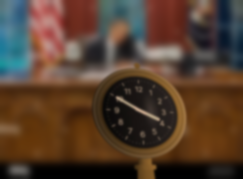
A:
3.50
